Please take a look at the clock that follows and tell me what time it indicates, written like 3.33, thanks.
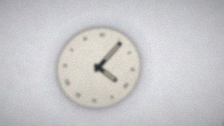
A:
4.06
